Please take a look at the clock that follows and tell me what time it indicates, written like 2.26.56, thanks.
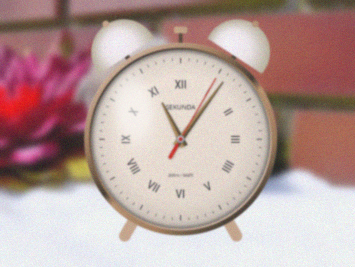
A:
11.06.05
